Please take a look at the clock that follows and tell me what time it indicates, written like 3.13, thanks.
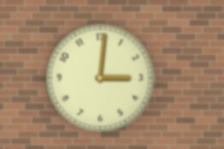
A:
3.01
